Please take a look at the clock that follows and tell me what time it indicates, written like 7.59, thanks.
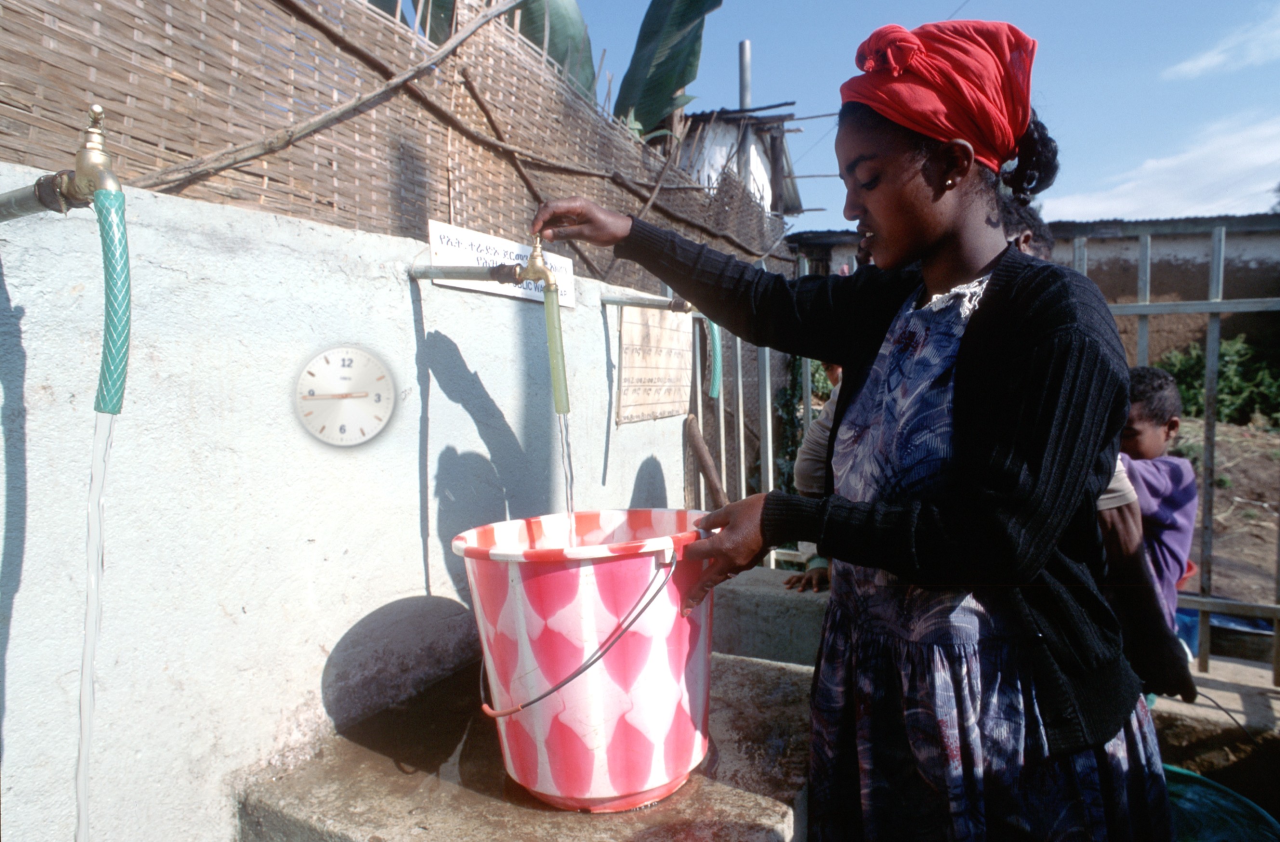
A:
2.44
